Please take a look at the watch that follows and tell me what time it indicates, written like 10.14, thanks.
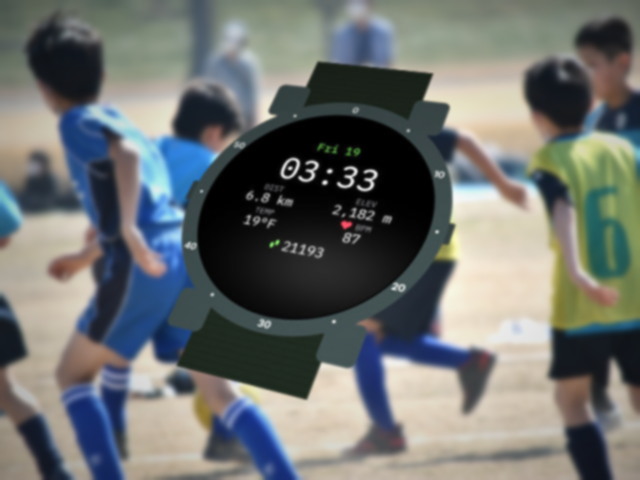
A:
3.33
